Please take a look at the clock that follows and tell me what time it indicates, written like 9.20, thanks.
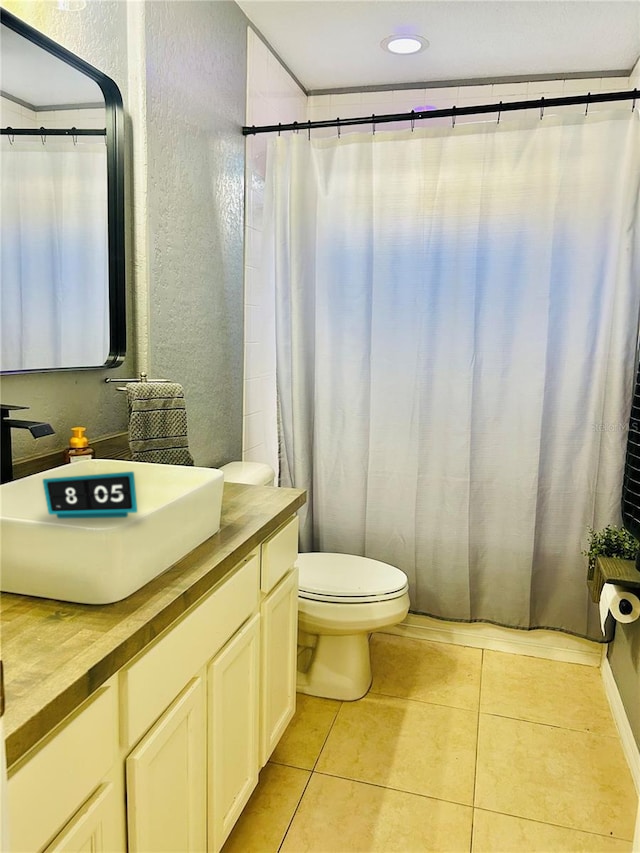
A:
8.05
